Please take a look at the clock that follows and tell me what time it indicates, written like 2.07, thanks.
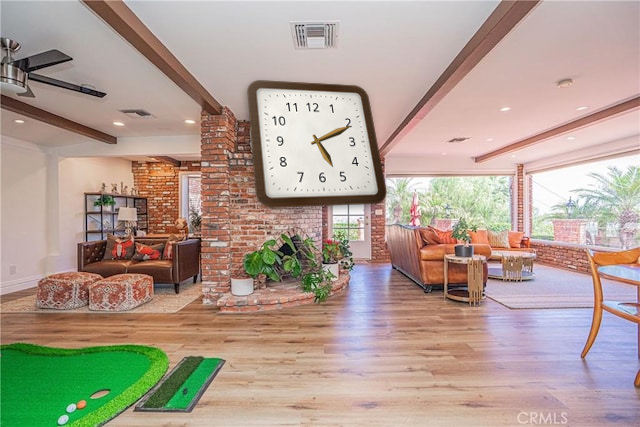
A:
5.11
